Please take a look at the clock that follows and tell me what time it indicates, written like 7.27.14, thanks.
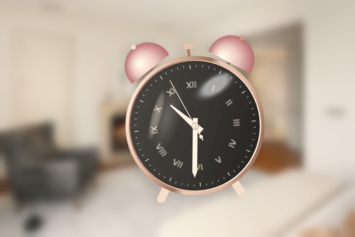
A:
10.30.56
